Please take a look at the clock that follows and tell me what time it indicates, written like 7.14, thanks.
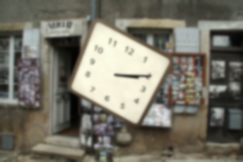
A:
2.10
